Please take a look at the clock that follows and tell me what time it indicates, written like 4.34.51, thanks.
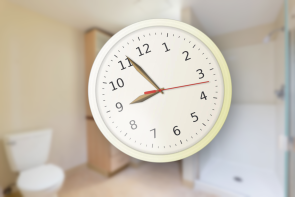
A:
8.56.17
